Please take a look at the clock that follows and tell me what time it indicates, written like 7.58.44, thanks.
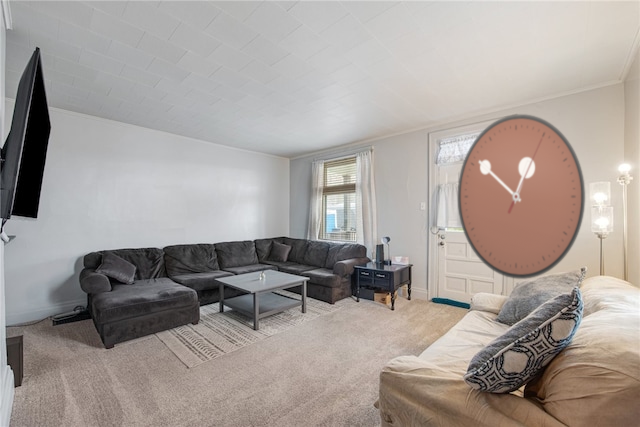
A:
12.51.05
